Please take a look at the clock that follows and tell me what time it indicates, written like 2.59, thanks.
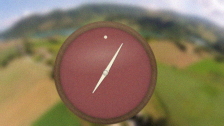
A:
7.05
